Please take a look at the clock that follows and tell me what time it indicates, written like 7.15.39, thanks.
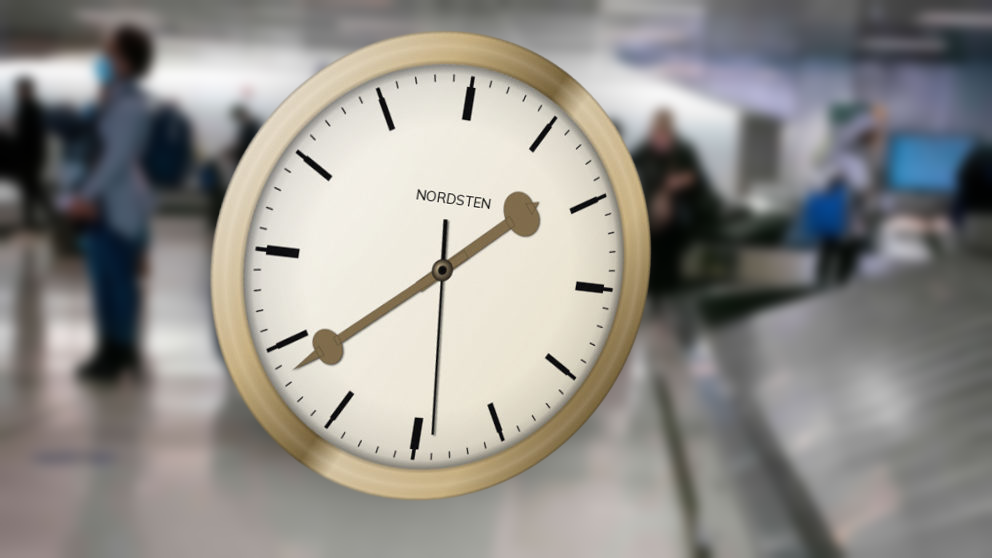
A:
1.38.29
